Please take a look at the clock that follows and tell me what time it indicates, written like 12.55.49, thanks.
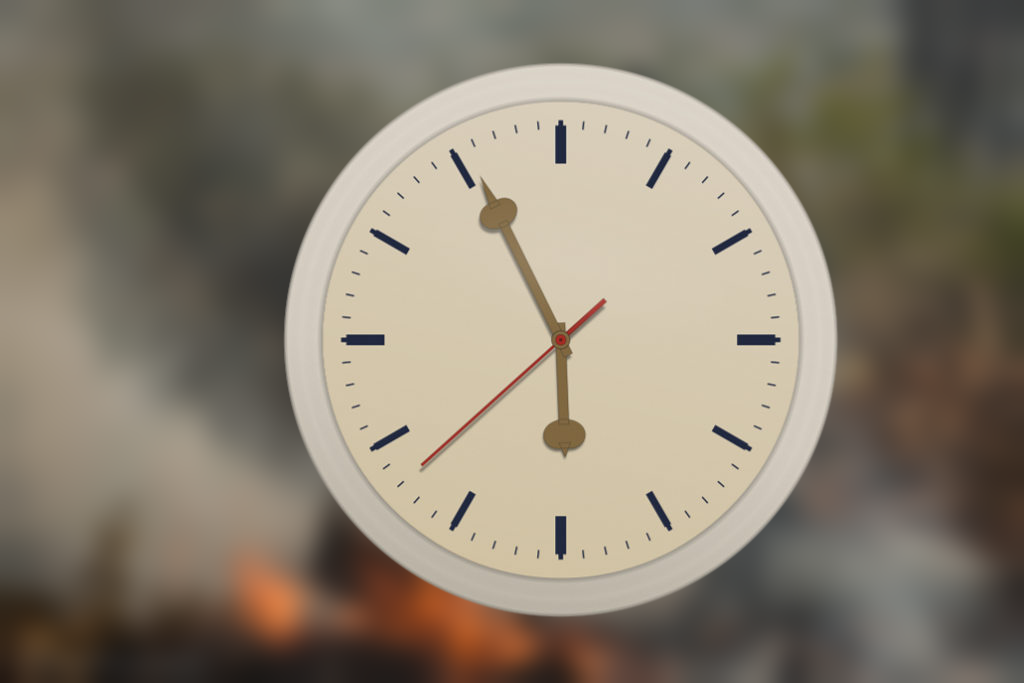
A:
5.55.38
